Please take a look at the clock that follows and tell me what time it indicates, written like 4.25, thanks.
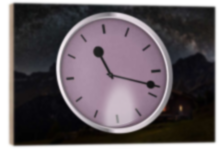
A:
11.18
